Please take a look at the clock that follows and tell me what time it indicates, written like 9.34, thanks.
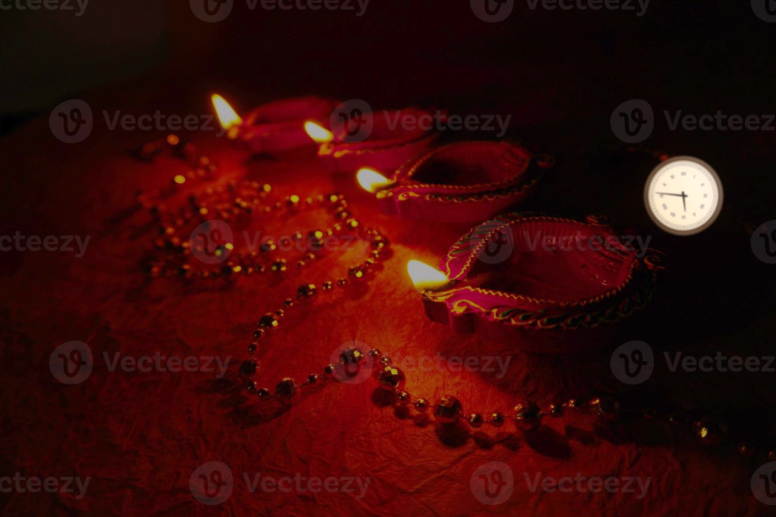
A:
5.46
